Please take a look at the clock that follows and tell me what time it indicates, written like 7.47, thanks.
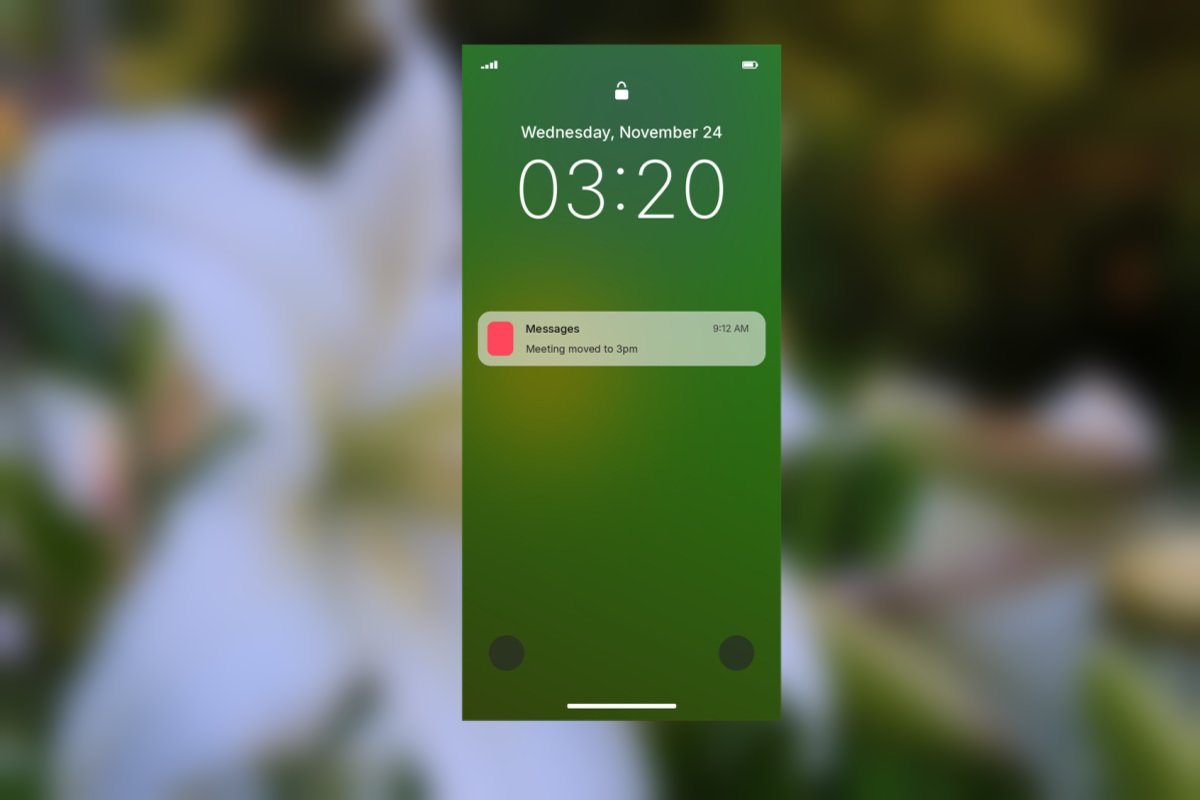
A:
3.20
